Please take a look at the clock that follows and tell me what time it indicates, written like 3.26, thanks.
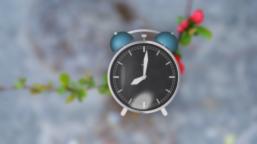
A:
8.01
